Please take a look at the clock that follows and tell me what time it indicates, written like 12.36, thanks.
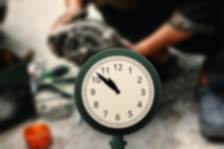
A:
10.52
